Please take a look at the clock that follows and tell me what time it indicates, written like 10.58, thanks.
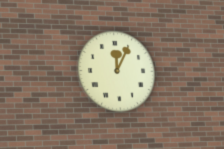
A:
12.05
